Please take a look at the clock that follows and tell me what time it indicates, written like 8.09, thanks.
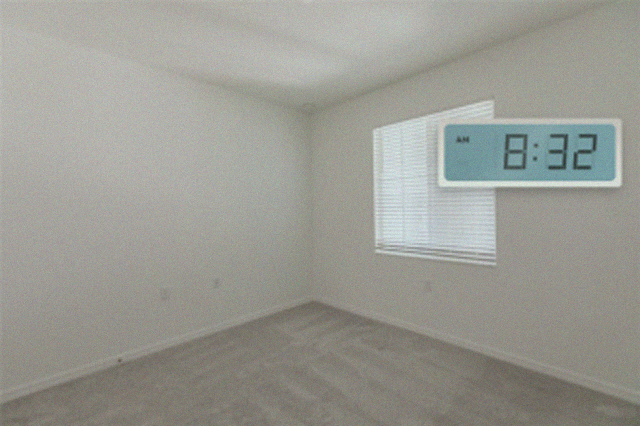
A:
8.32
